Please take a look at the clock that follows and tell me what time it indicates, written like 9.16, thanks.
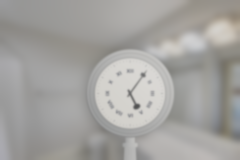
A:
5.06
